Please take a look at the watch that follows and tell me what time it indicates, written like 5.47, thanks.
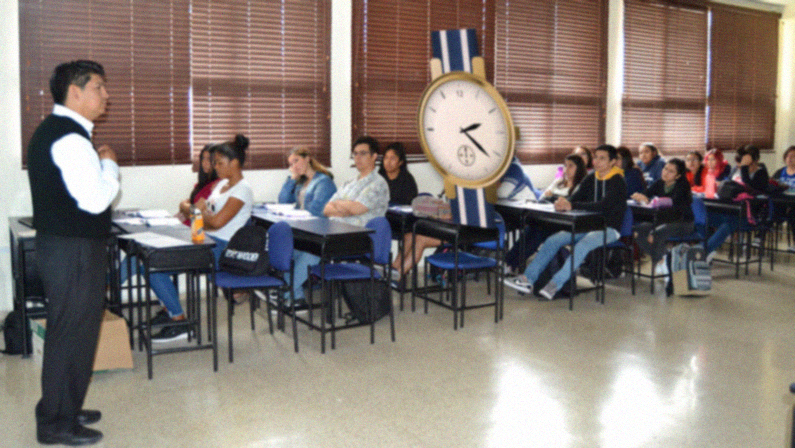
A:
2.22
